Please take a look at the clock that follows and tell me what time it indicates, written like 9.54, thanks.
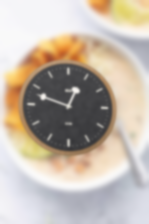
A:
12.48
